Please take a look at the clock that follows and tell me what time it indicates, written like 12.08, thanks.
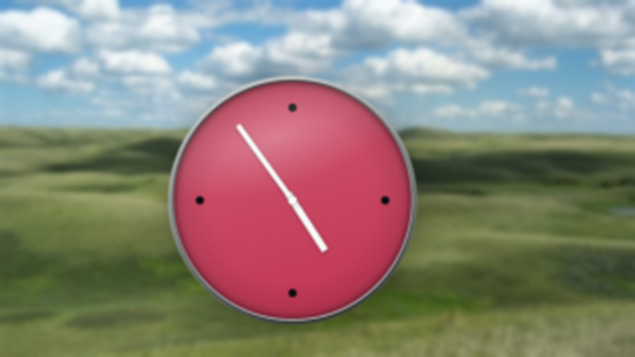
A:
4.54
